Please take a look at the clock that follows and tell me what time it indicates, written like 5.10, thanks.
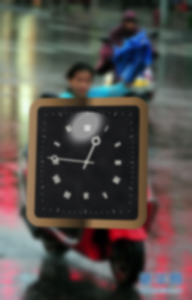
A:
12.46
